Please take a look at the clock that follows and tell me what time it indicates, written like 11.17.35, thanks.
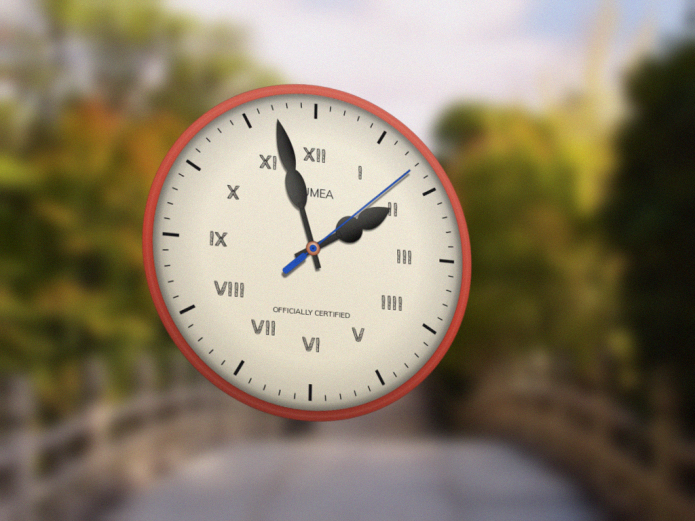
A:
1.57.08
